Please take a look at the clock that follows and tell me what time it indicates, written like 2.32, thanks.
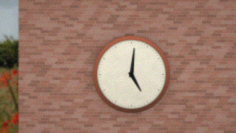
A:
5.01
